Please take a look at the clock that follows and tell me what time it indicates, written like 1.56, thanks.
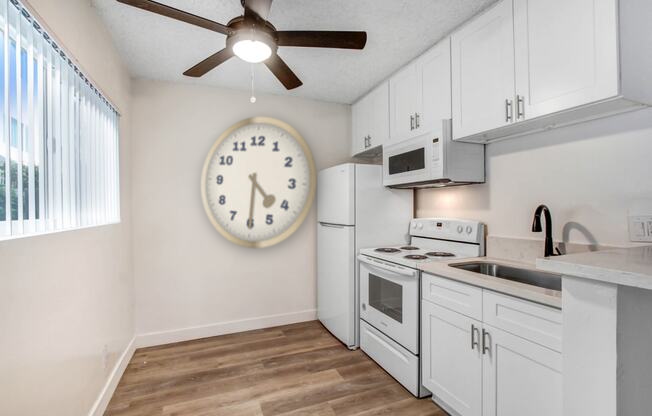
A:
4.30
